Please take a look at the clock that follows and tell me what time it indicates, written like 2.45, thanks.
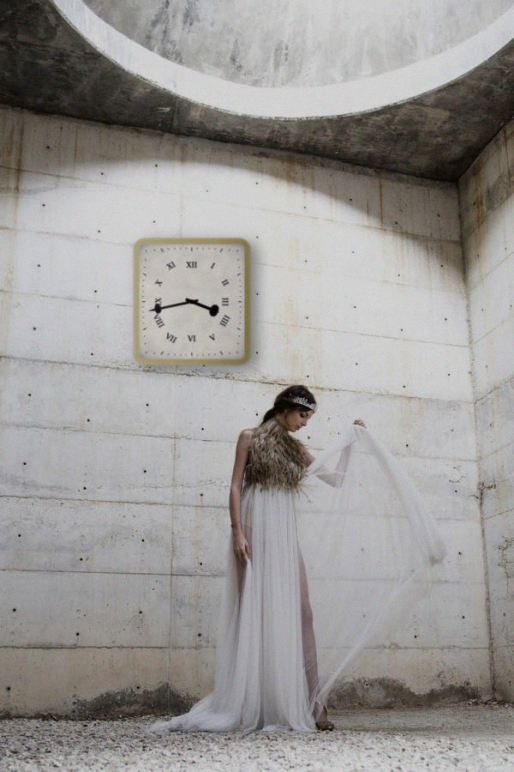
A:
3.43
